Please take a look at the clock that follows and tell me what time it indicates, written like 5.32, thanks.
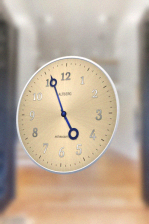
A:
4.56
